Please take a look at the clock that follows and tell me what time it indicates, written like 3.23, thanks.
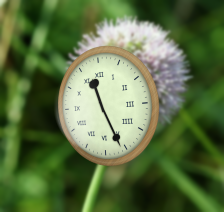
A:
11.26
